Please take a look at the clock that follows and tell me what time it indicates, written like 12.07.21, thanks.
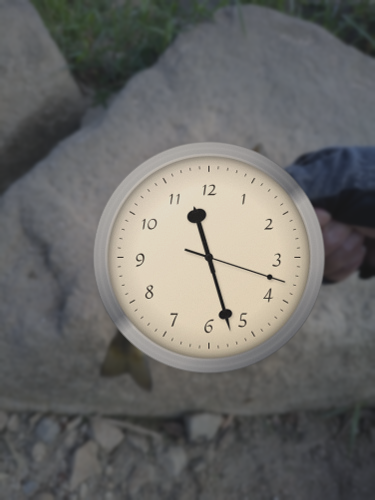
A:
11.27.18
